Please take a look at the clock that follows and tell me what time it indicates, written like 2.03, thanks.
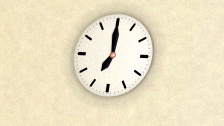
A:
7.00
